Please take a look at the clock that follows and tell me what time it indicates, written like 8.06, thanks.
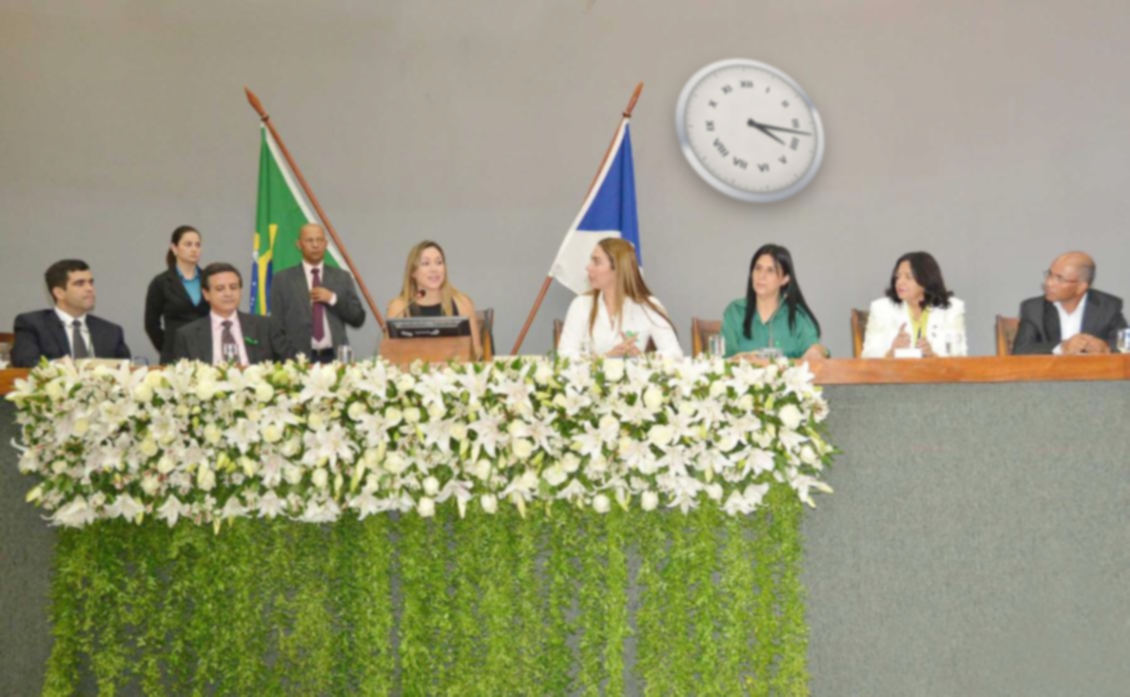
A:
4.17
